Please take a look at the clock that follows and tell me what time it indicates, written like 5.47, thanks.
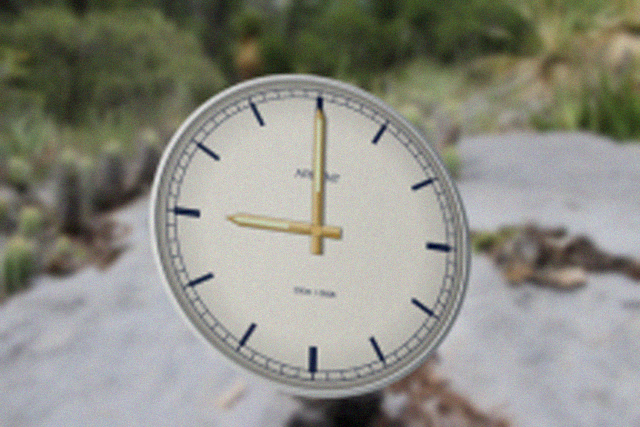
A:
9.00
